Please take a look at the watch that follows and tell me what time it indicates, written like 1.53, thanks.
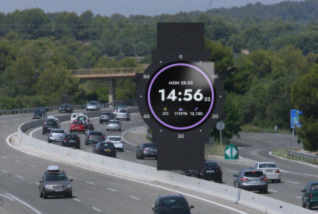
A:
14.56
